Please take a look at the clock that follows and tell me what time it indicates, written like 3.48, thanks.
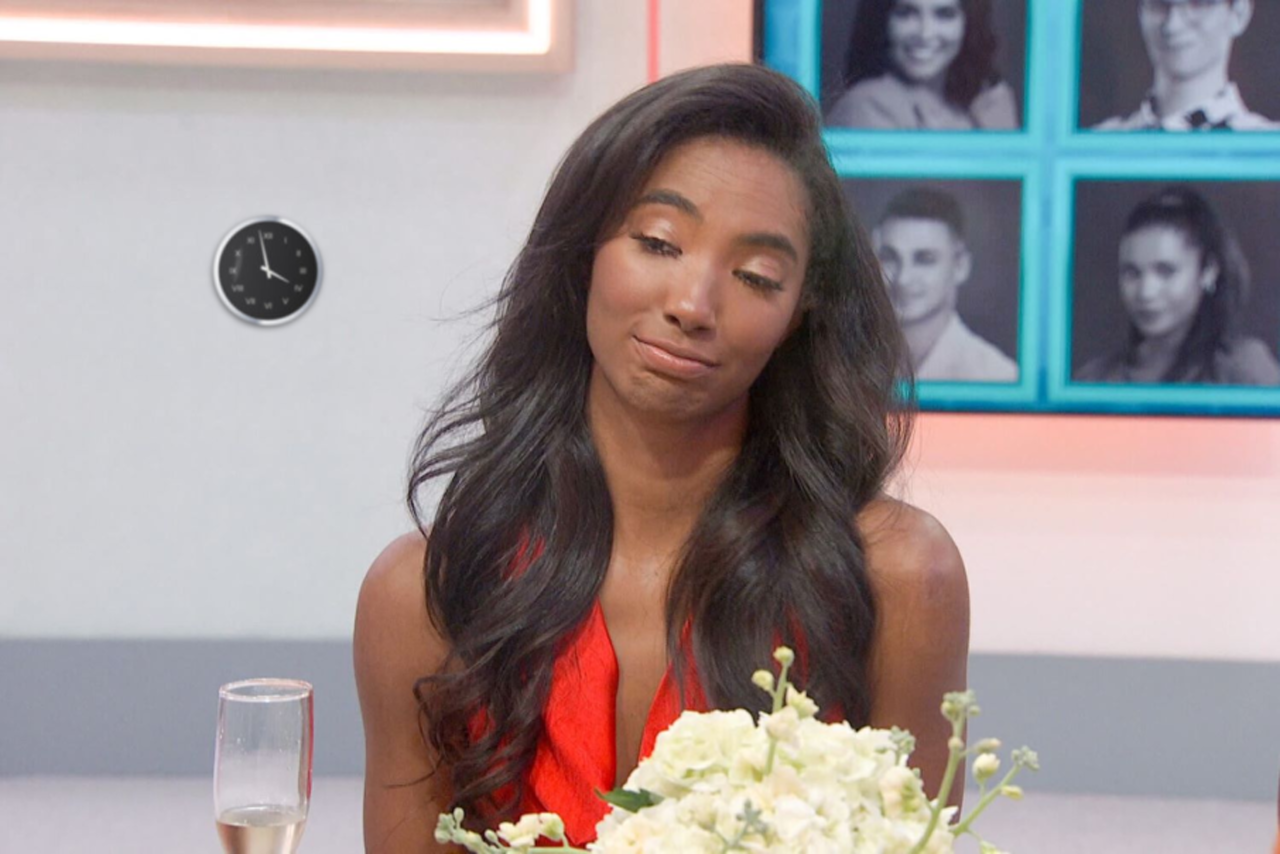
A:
3.58
